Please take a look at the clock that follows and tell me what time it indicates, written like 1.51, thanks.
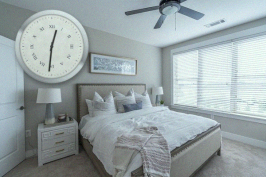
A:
12.31
